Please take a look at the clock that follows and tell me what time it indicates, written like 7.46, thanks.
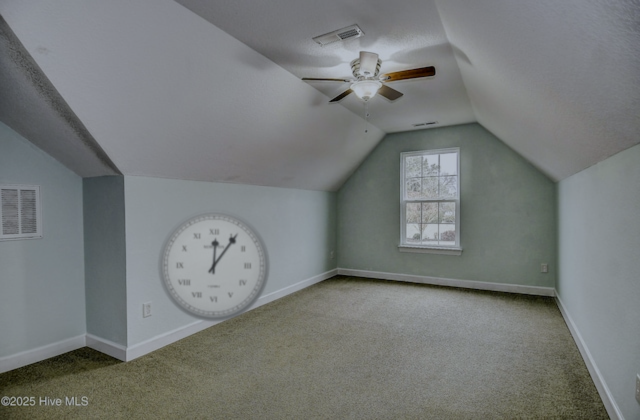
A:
12.06
